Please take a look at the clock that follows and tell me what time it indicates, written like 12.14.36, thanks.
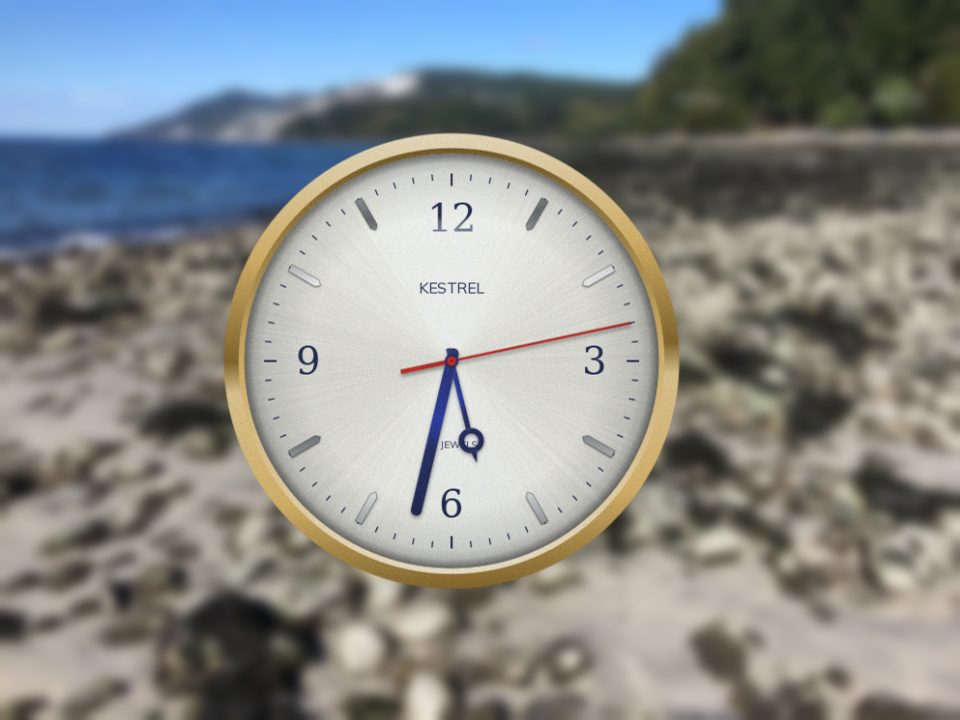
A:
5.32.13
